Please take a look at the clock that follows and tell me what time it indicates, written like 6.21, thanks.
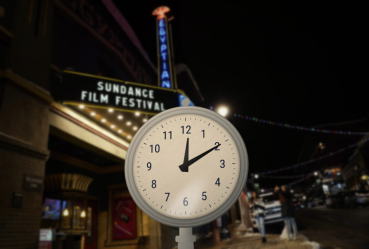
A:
12.10
